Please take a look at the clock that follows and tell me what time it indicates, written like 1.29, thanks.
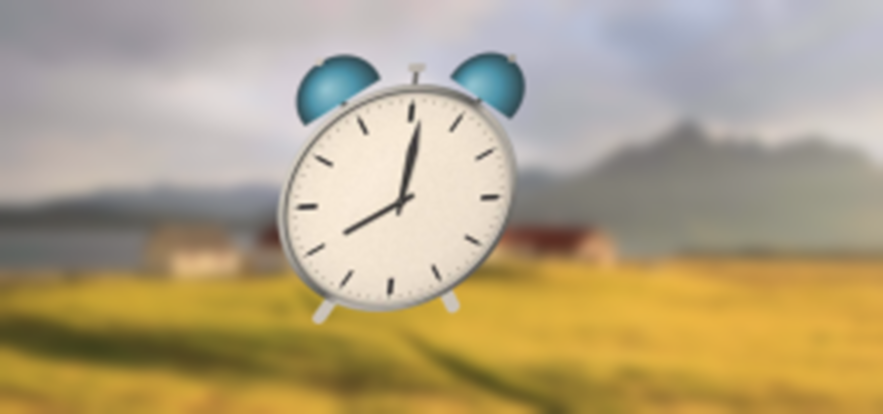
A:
8.01
